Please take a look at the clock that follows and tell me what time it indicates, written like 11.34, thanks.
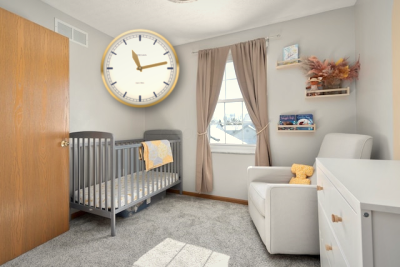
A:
11.13
